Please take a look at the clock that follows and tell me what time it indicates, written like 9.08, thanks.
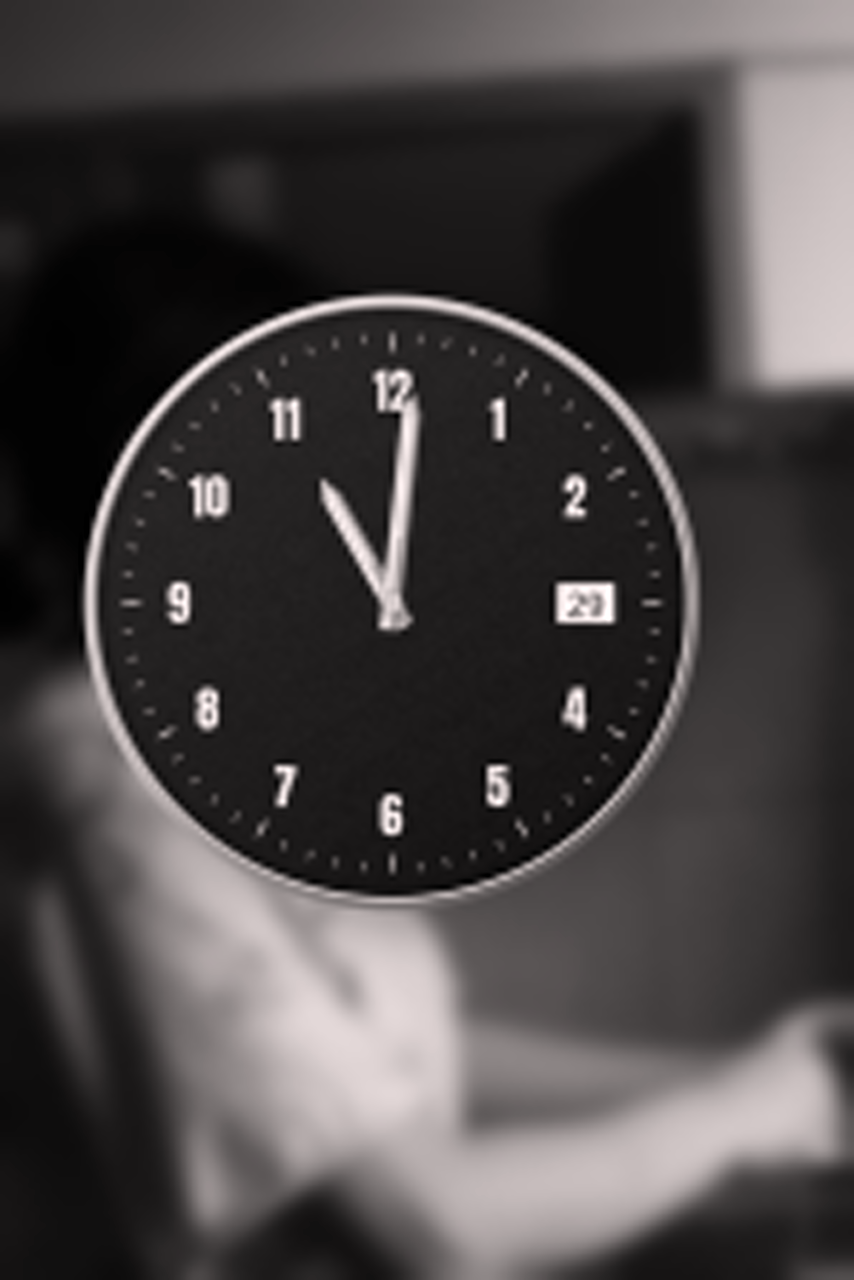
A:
11.01
